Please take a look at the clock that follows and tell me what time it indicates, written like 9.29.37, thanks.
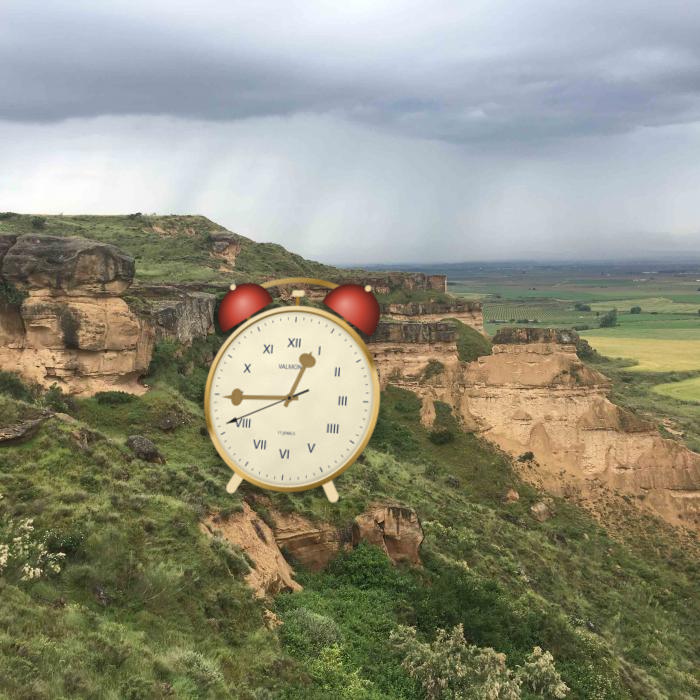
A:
12.44.41
